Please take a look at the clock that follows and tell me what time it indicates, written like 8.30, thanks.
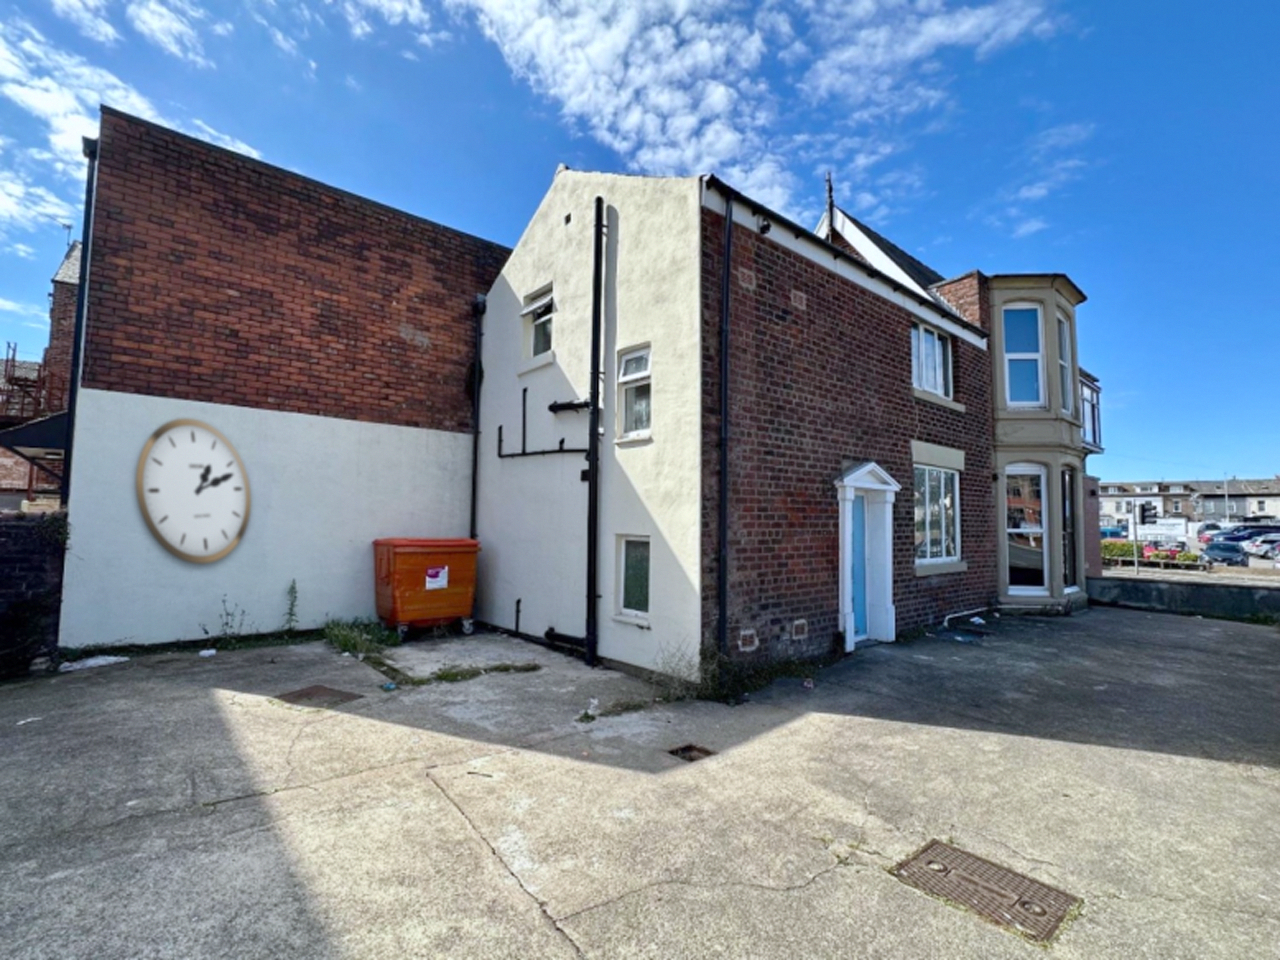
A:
1.12
